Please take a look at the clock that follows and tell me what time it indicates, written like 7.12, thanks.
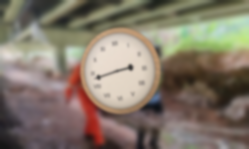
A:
2.43
